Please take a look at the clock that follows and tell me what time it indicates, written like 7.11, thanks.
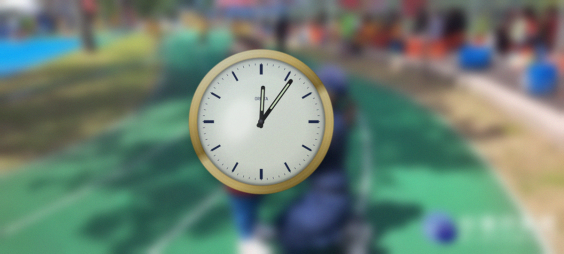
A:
12.06
